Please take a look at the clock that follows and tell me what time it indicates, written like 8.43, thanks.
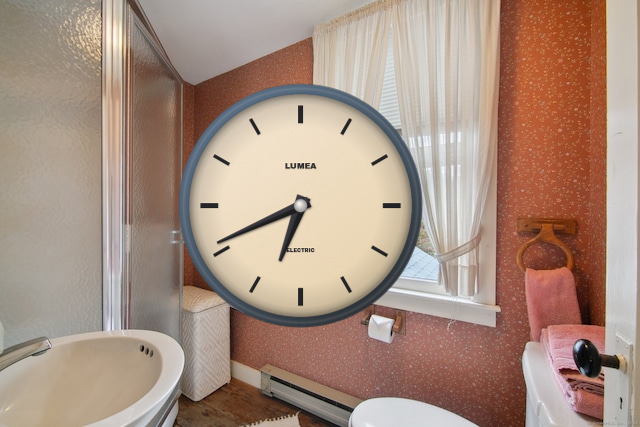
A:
6.41
